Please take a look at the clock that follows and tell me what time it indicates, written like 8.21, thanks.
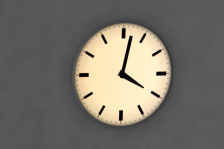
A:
4.02
